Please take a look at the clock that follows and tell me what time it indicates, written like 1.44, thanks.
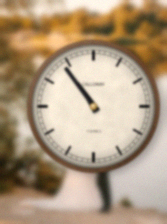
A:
10.54
